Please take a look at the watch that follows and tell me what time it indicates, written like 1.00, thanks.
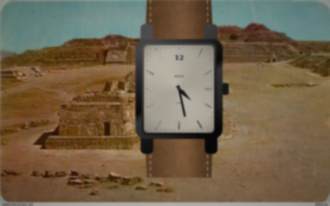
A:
4.28
